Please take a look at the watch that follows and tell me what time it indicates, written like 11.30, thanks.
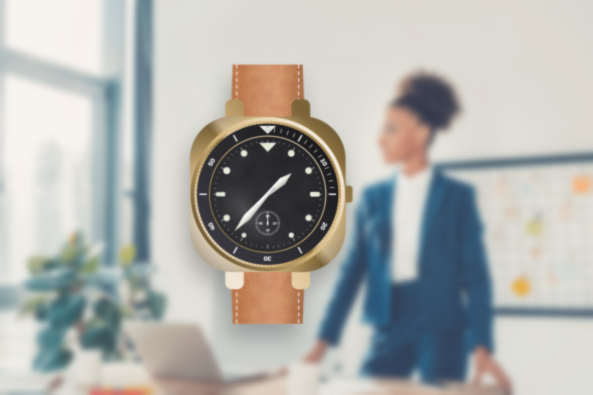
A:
1.37
